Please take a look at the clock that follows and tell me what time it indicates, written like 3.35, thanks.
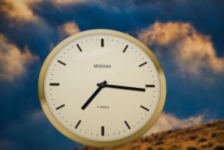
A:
7.16
